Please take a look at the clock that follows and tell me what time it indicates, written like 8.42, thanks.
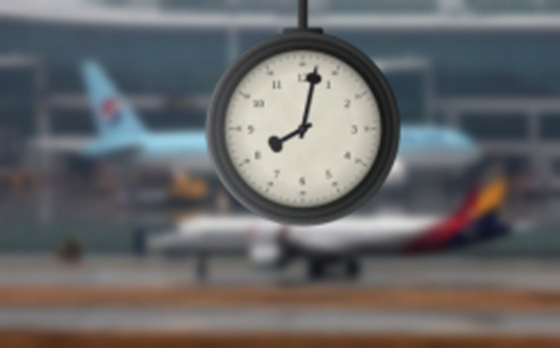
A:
8.02
